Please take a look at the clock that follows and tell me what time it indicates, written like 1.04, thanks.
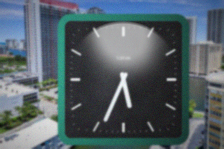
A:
5.34
